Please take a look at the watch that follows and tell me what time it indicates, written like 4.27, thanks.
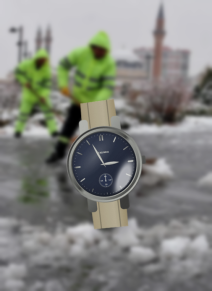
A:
2.56
